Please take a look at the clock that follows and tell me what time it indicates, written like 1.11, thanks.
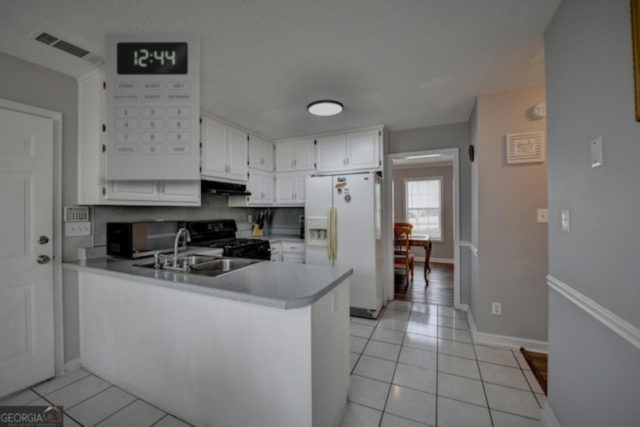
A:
12.44
